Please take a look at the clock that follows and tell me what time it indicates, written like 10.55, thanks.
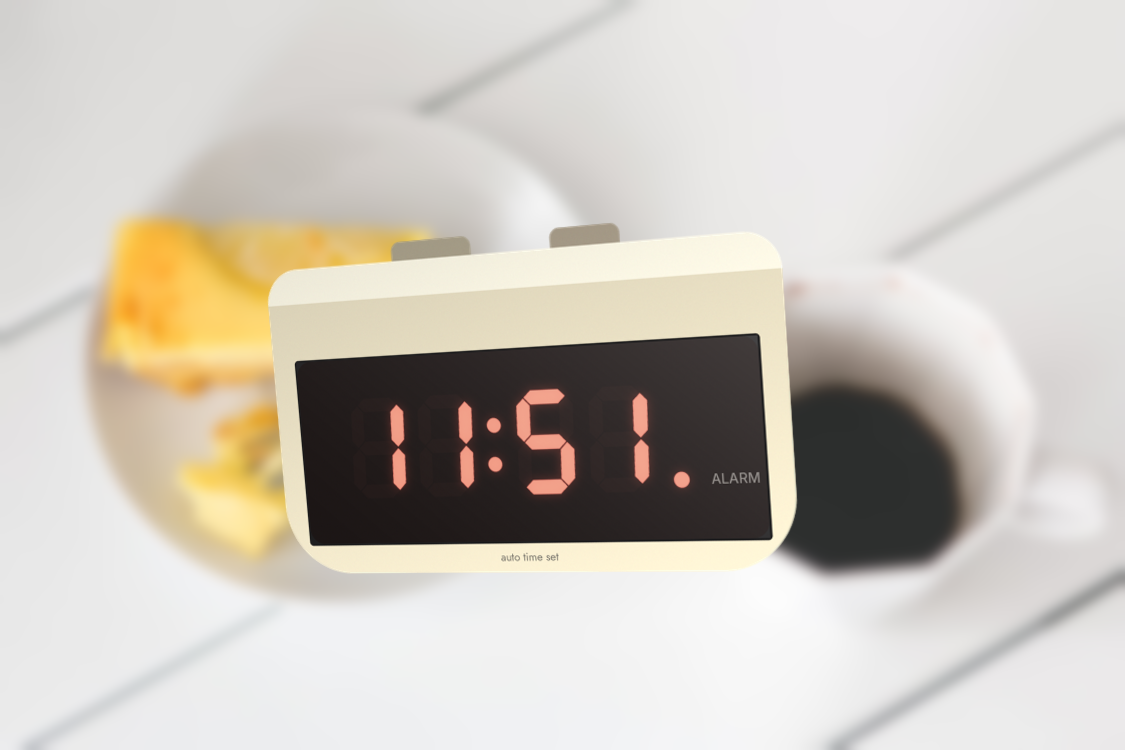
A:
11.51
